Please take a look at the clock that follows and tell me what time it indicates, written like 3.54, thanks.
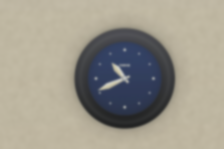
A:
10.41
